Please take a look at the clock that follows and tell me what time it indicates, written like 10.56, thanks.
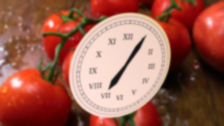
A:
7.05
